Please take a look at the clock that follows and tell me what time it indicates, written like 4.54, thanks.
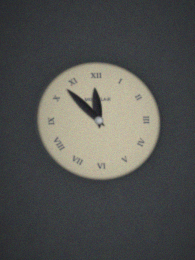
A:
11.53
